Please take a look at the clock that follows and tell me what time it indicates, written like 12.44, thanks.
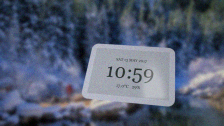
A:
10.59
